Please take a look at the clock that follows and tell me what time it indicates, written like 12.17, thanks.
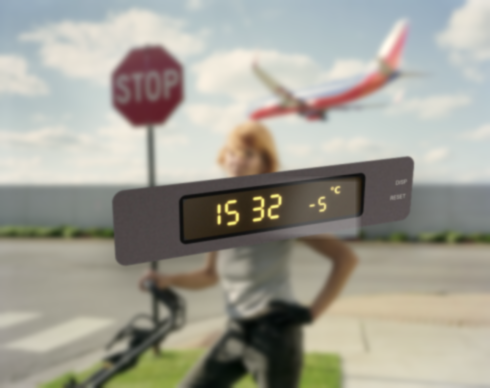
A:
15.32
